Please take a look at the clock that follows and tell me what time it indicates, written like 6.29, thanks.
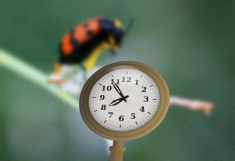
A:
7.54
